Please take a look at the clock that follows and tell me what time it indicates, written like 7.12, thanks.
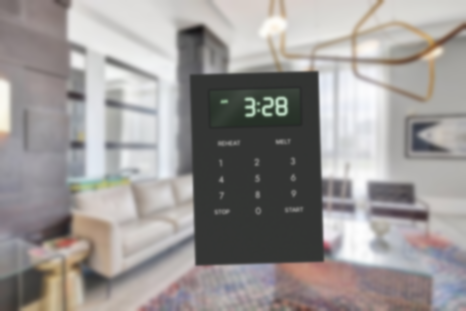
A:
3.28
